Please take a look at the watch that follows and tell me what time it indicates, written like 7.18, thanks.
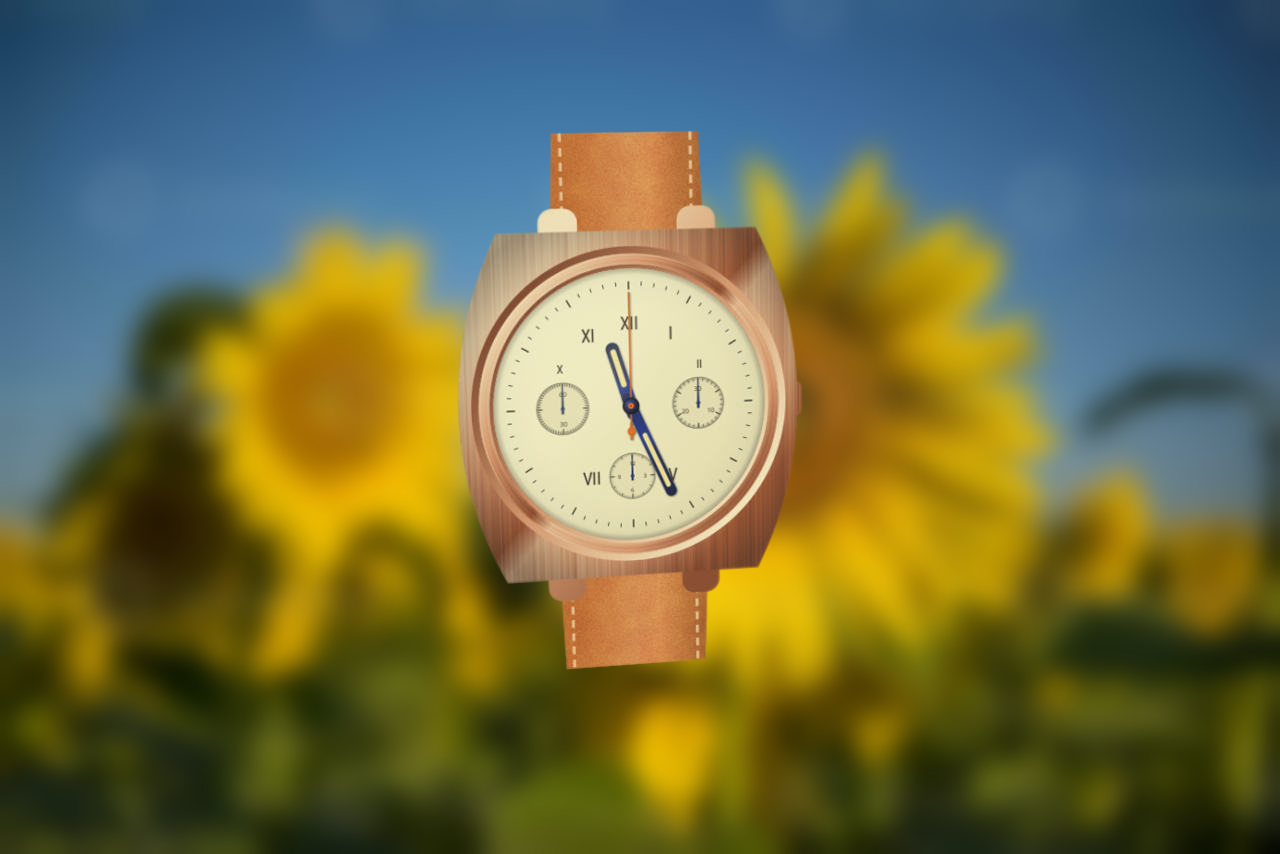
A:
11.26
